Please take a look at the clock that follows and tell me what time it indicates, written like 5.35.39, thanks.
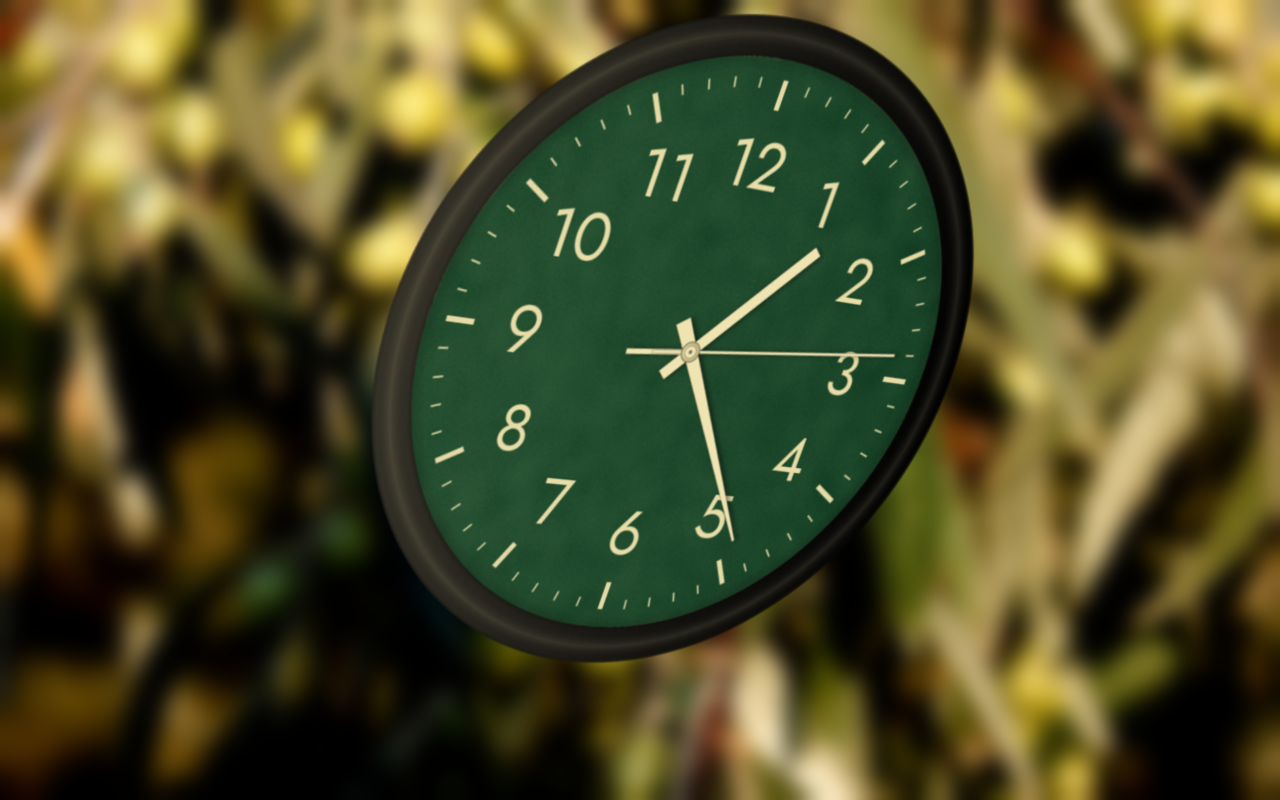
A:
1.24.14
